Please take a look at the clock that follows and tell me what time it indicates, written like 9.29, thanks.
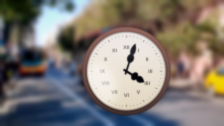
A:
4.03
